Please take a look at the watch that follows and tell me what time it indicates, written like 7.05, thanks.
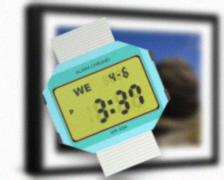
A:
3.37
